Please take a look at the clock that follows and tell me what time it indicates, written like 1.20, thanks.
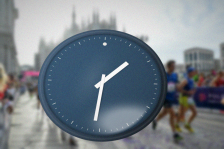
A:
1.31
